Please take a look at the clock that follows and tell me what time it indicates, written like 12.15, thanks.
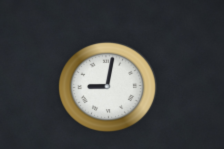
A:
9.02
